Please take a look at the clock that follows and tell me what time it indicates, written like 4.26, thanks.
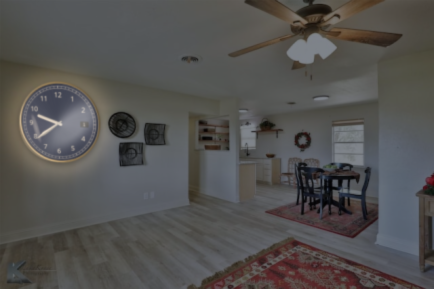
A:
9.39
